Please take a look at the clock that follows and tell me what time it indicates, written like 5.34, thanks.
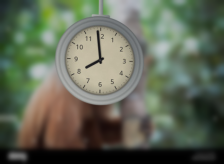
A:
7.59
